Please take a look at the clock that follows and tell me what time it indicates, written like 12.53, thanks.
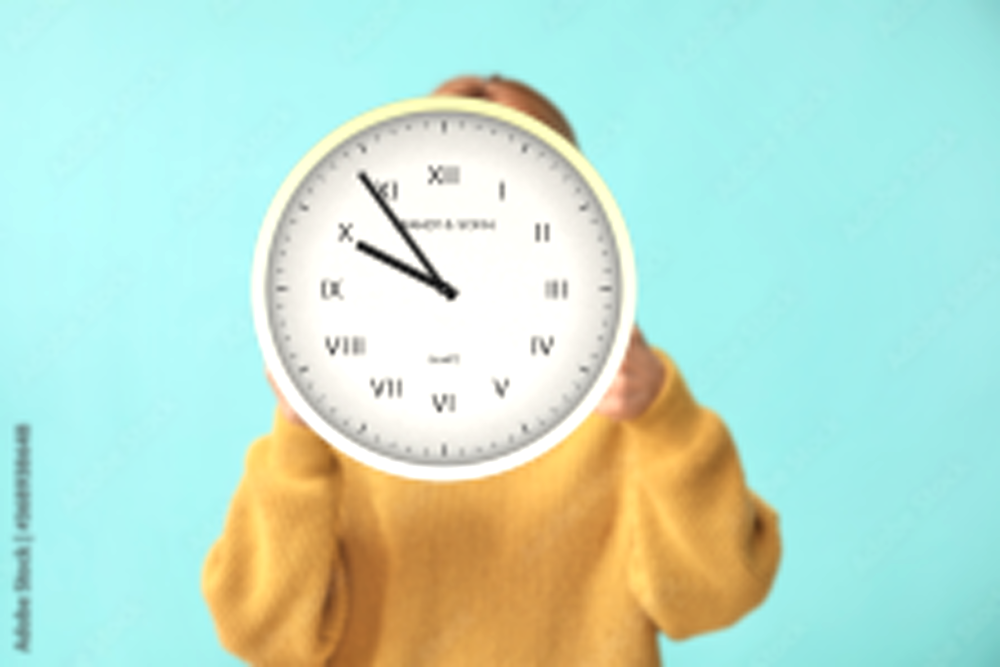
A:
9.54
